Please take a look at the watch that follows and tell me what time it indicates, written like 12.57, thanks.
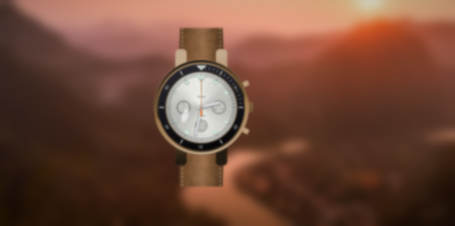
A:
2.32
